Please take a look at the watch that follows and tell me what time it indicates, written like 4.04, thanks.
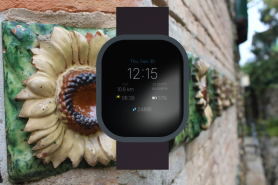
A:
12.15
